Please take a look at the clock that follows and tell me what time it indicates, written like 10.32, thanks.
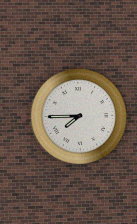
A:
7.45
